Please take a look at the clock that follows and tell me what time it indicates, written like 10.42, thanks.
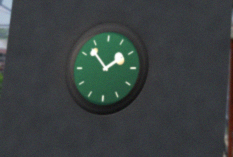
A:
1.53
